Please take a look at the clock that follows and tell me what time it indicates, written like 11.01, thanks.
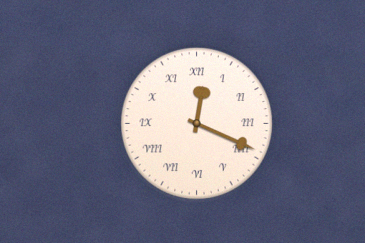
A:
12.19
